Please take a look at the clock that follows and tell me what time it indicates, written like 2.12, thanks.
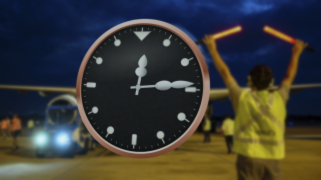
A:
12.14
